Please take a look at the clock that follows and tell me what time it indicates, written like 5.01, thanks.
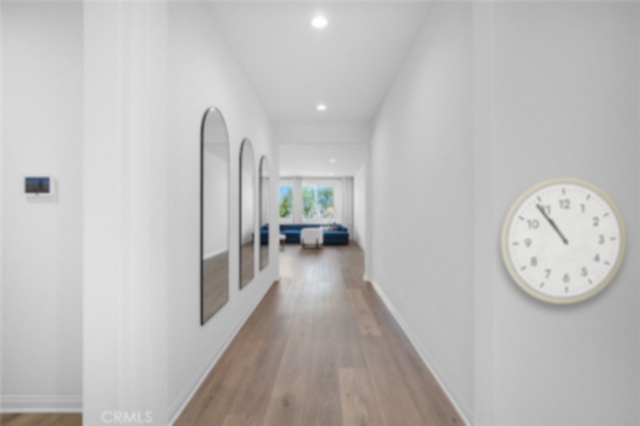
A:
10.54
